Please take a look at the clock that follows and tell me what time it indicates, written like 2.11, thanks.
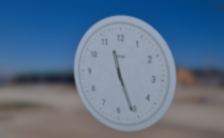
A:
11.26
